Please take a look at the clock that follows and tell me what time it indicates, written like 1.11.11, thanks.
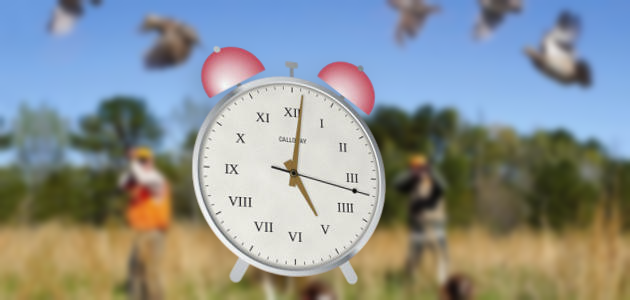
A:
5.01.17
